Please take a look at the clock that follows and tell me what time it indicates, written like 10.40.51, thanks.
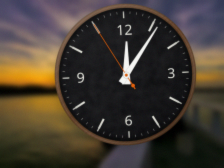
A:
12.05.55
